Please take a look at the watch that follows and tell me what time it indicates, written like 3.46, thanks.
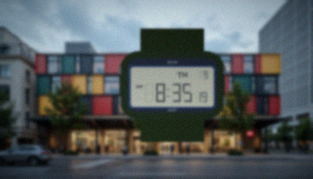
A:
8.35
